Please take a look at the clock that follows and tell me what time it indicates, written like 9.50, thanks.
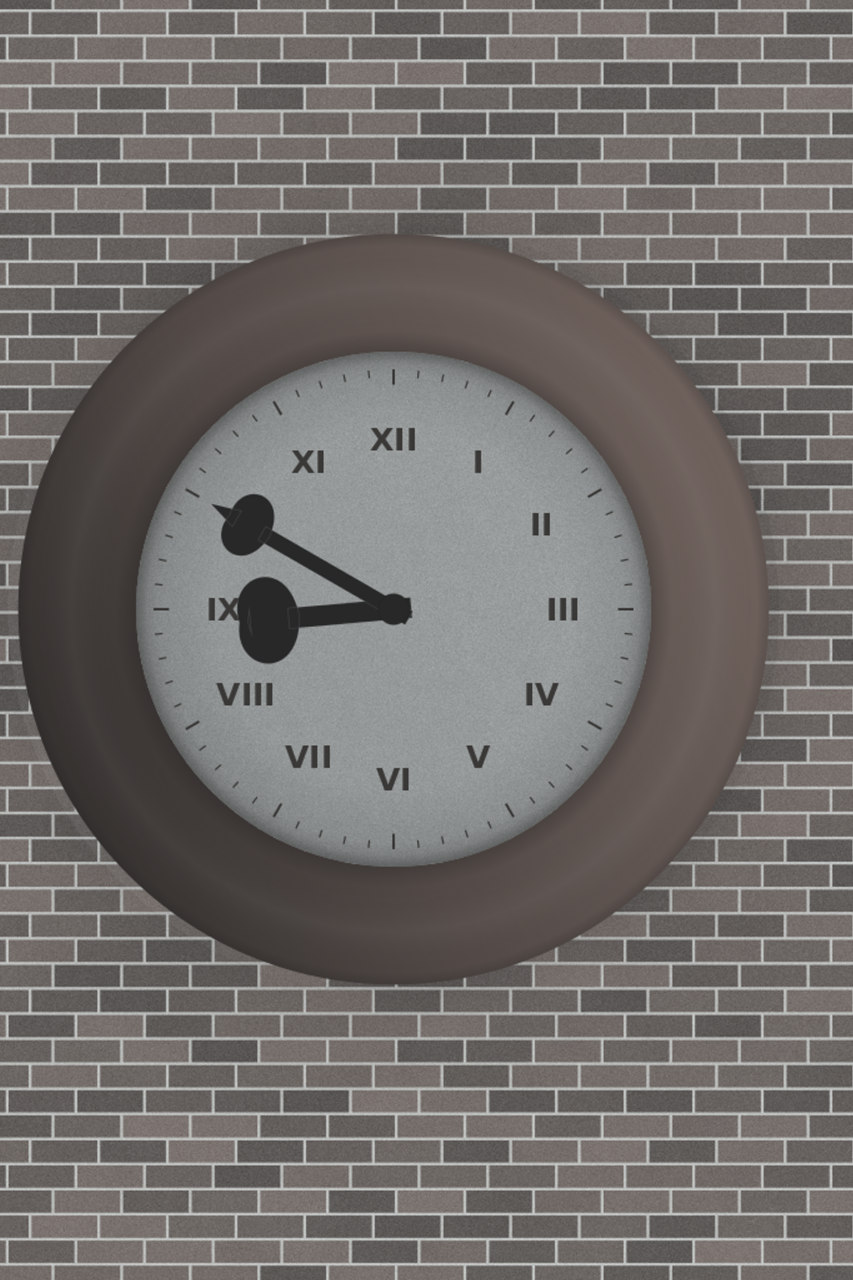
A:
8.50
